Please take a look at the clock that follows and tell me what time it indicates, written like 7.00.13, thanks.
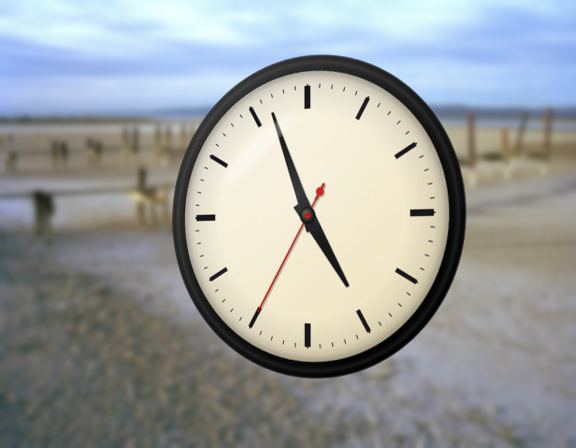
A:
4.56.35
